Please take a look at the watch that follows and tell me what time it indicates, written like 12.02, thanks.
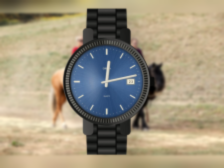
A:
12.13
